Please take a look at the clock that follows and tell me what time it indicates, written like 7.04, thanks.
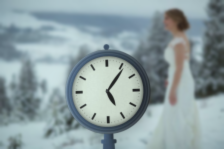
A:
5.06
